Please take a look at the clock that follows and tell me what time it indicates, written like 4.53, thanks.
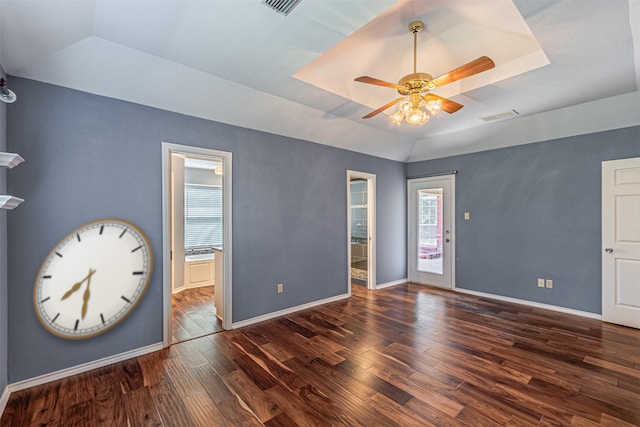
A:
7.29
